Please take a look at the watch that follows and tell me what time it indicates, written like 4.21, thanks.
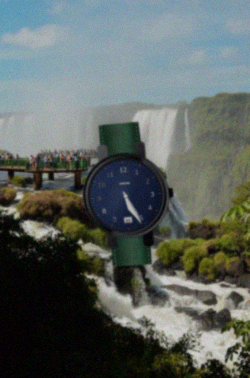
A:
5.26
